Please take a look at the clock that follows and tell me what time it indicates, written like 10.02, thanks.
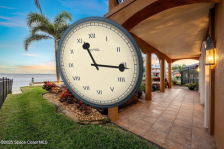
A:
11.16
